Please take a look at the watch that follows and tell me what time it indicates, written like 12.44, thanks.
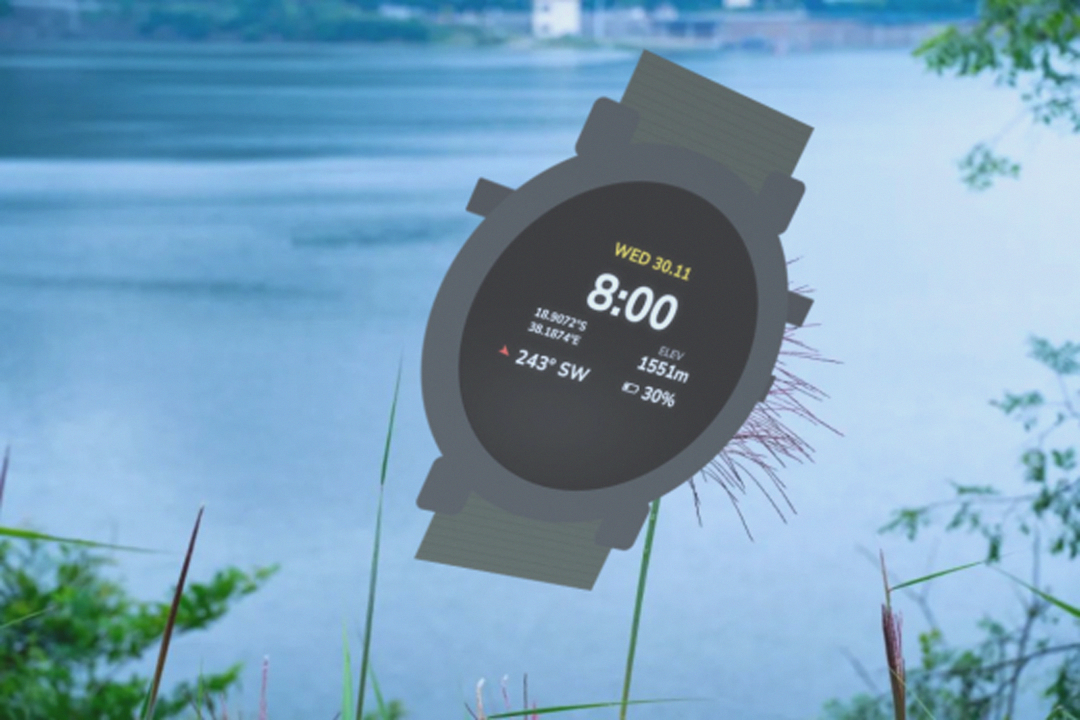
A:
8.00
